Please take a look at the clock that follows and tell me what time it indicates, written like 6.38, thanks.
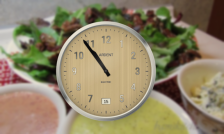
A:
10.54
